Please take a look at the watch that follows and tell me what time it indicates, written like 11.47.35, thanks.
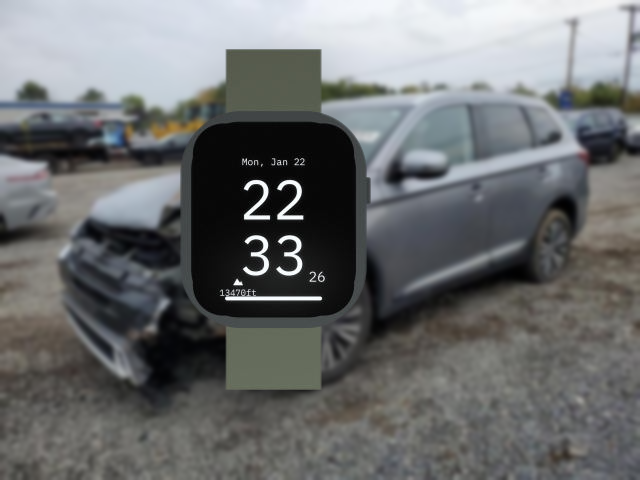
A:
22.33.26
